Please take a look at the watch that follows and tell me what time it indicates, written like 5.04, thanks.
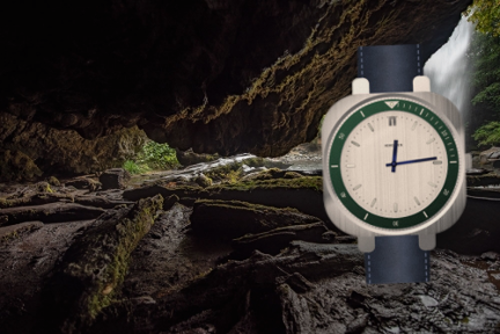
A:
12.14
